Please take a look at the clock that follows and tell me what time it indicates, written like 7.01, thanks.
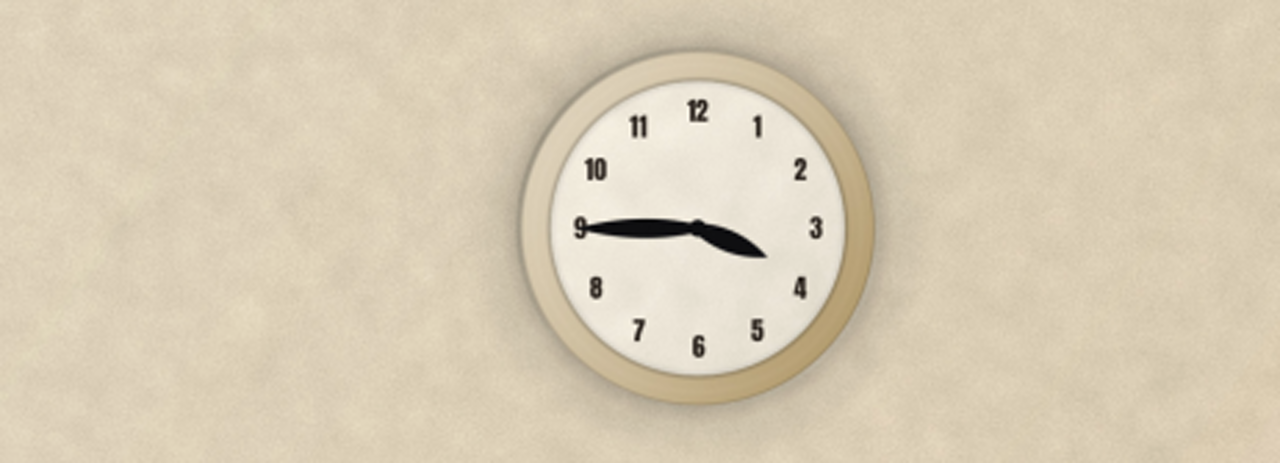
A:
3.45
